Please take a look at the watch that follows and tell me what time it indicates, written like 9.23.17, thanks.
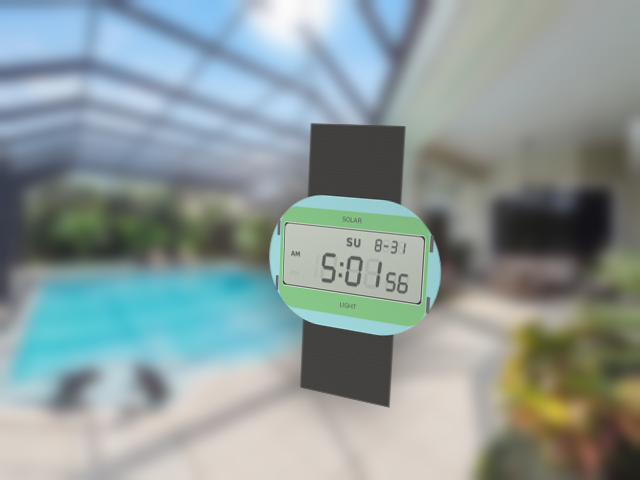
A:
5.01.56
